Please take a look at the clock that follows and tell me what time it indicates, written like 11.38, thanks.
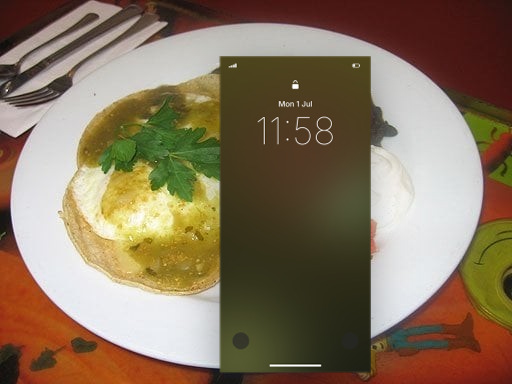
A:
11.58
